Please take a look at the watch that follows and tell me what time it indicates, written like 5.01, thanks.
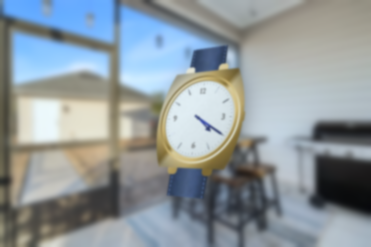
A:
4.20
